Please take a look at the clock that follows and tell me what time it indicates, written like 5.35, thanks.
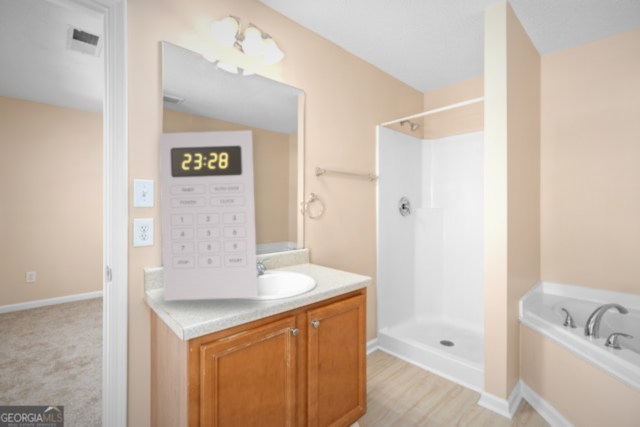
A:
23.28
